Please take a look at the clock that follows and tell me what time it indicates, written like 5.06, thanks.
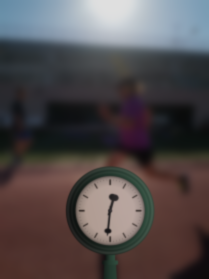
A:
12.31
